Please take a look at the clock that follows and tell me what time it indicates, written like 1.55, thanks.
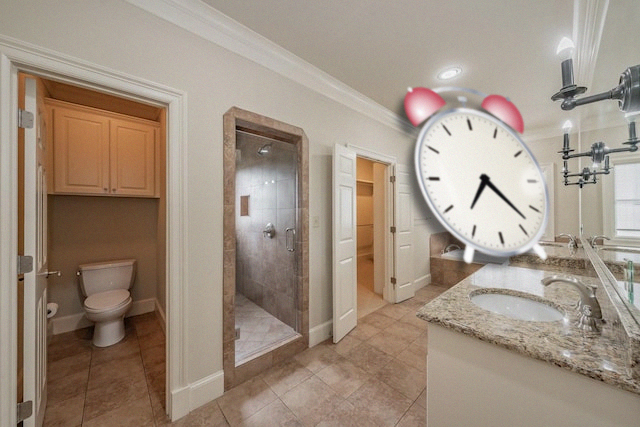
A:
7.23
